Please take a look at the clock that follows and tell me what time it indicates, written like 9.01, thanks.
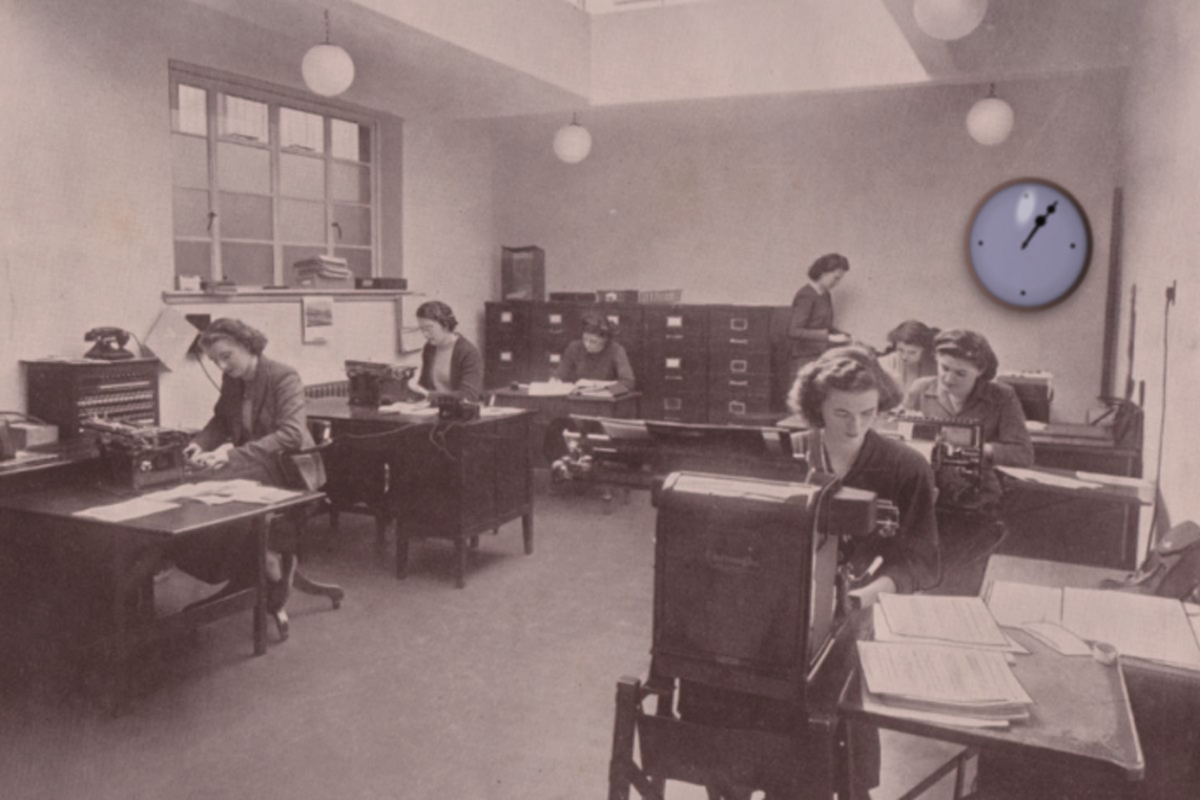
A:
1.06
